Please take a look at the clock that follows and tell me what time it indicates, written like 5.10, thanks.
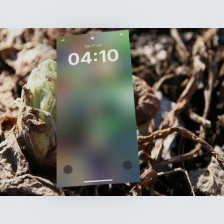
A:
4.10
